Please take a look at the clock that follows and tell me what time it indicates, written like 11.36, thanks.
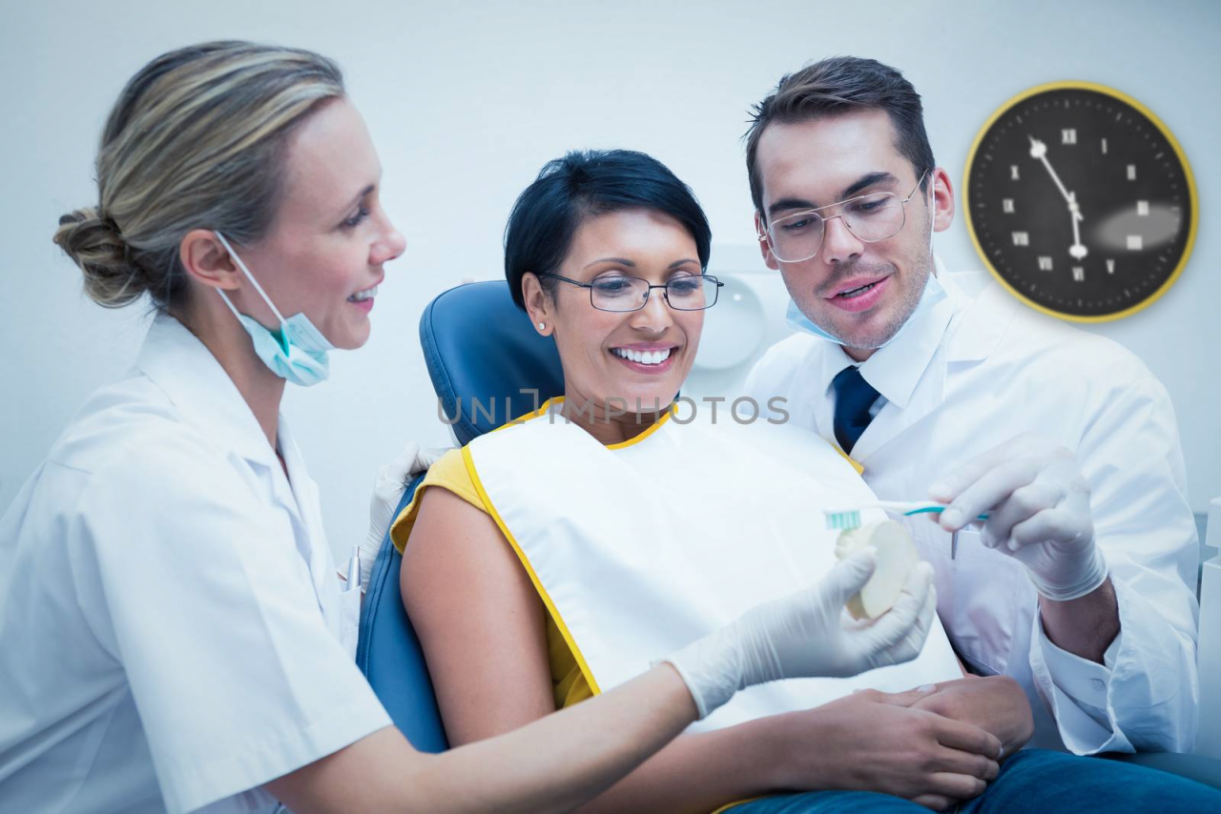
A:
5.55
